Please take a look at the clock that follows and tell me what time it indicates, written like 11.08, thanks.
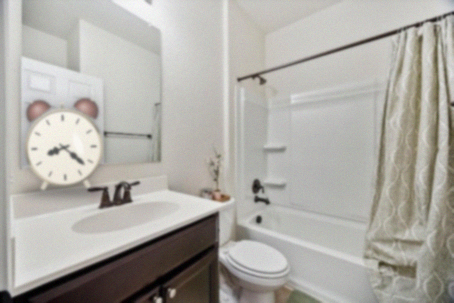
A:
8.22
